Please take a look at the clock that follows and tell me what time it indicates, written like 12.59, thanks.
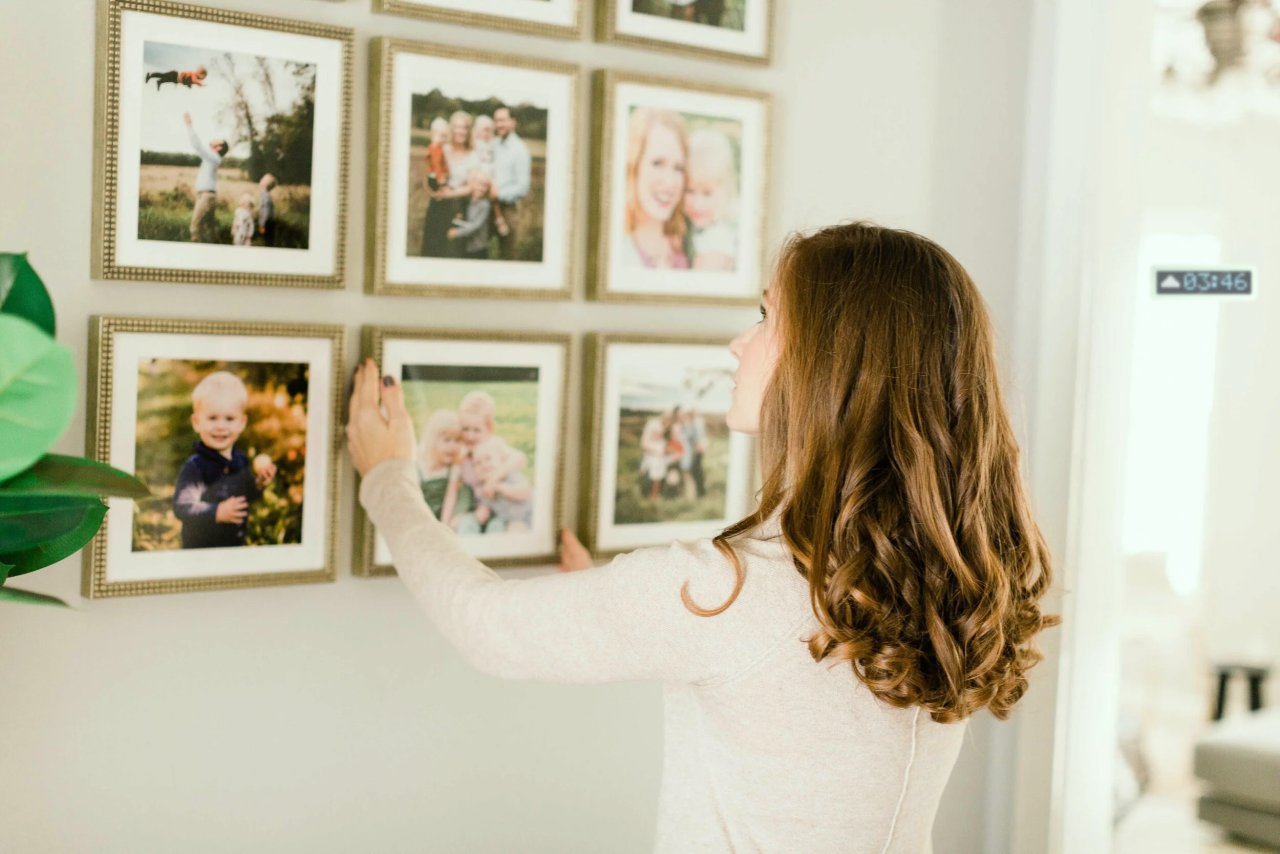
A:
3.46
